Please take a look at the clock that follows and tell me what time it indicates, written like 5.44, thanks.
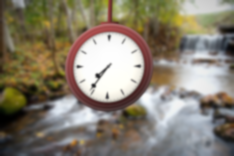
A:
7.36
